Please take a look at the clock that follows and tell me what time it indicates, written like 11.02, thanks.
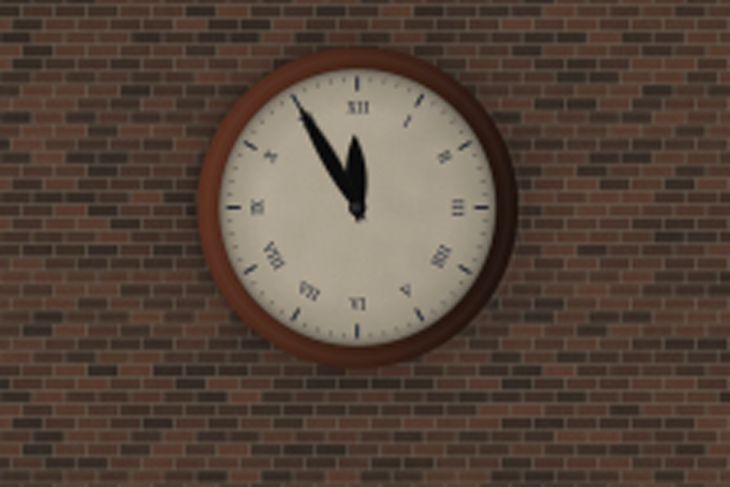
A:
11.55
